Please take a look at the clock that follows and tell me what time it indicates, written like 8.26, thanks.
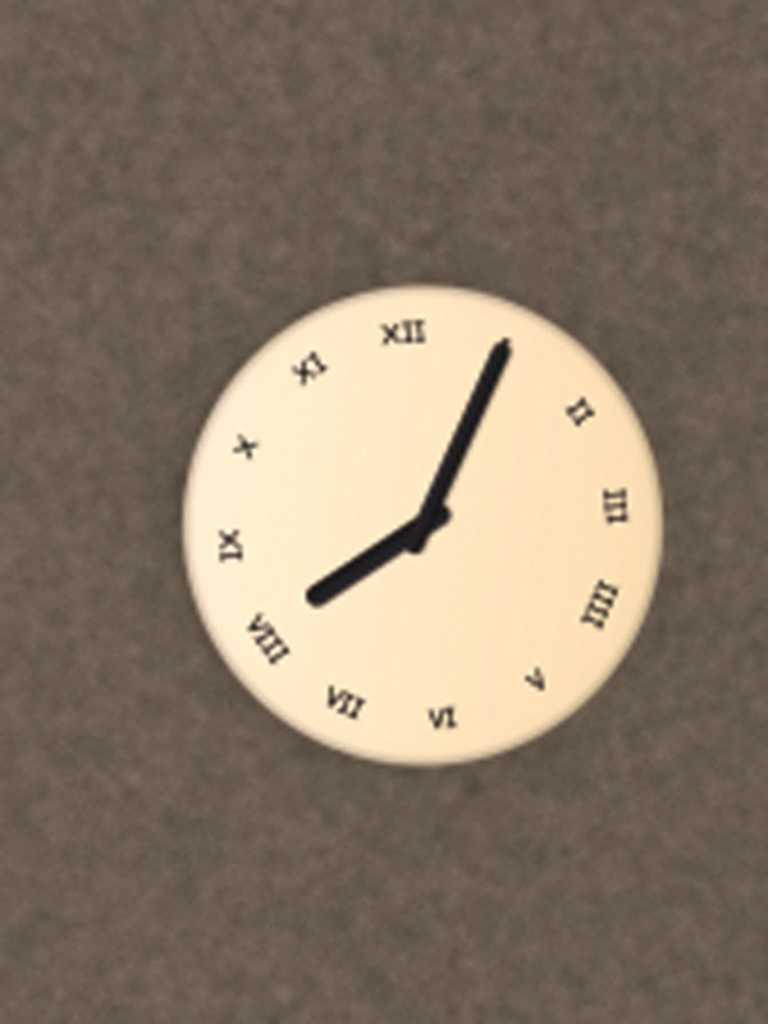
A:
8.05
